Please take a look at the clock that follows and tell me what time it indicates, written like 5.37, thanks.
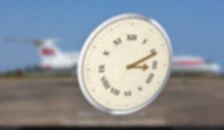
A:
3.11
